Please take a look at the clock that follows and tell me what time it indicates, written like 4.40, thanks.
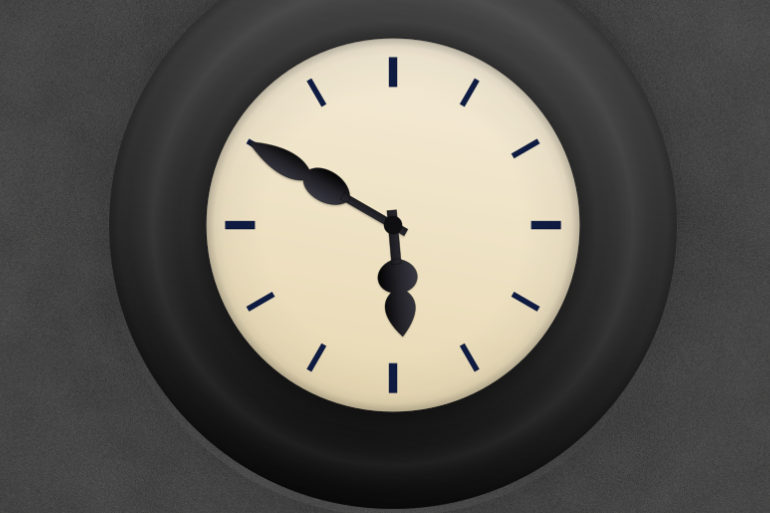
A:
5.50
